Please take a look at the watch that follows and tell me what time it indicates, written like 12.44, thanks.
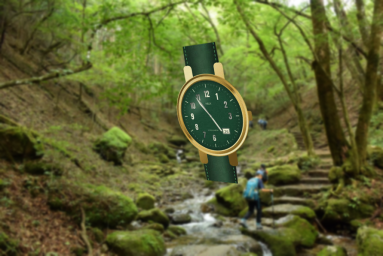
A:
4.54
